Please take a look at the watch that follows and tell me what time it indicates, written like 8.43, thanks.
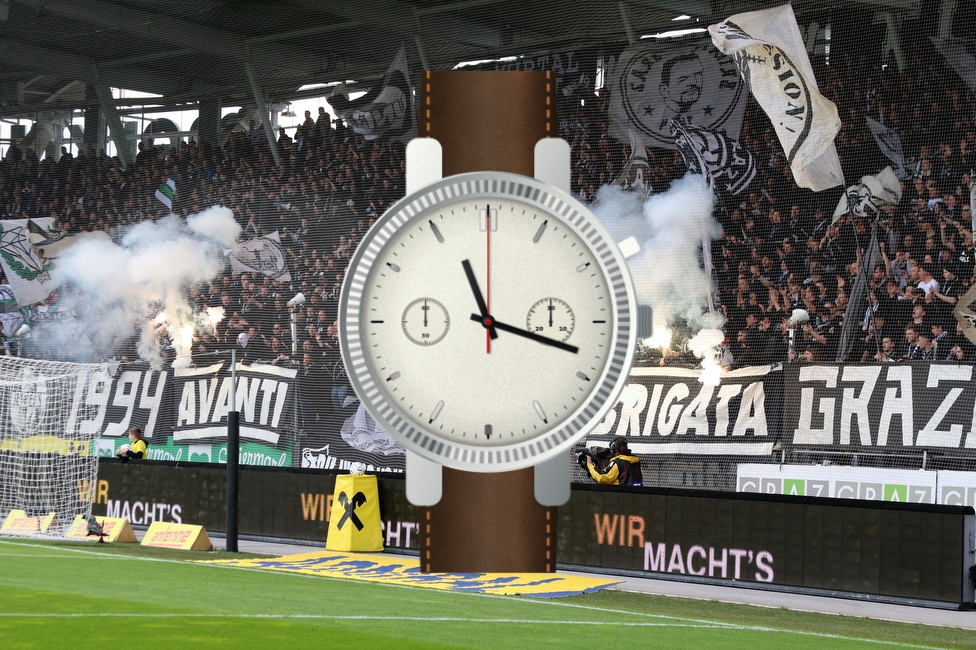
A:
11.18
